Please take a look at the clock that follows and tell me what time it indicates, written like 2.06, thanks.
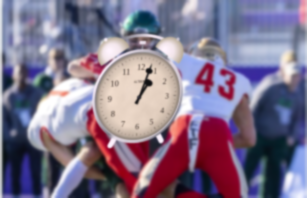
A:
1.03
